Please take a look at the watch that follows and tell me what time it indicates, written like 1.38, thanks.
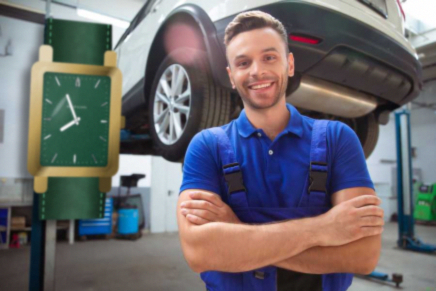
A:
7.56
